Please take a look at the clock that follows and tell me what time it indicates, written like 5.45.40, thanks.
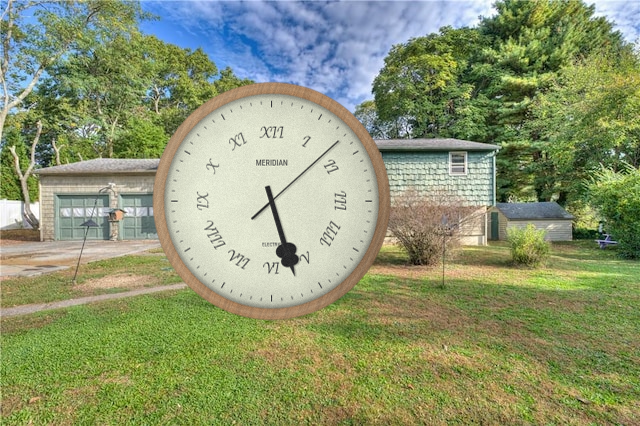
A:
5.27.08
